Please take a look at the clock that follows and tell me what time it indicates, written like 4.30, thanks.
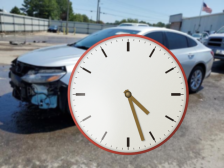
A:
4.27
